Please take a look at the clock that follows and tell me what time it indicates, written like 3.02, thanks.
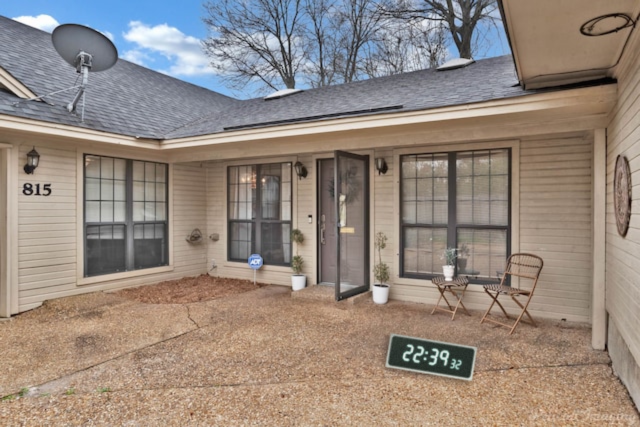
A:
22.39
